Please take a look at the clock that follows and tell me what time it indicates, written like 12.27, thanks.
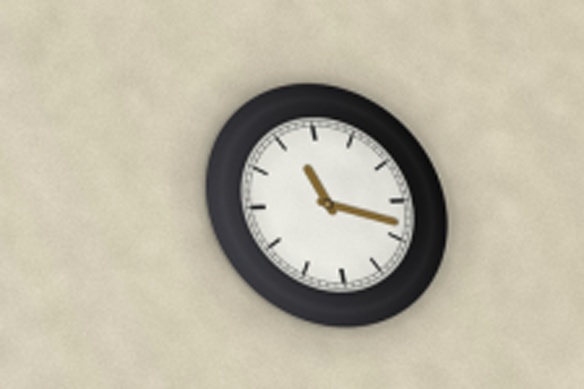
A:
11.18
